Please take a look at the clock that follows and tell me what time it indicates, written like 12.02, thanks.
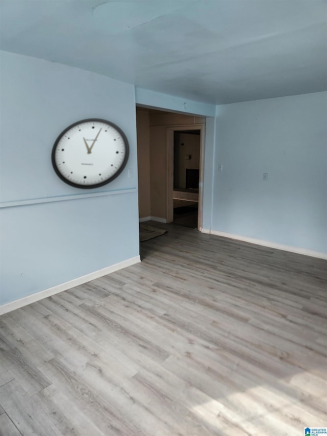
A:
11.03
